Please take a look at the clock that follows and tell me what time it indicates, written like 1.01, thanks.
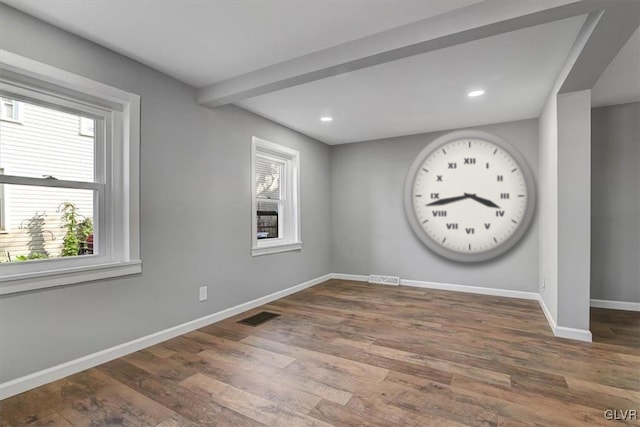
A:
3.43
